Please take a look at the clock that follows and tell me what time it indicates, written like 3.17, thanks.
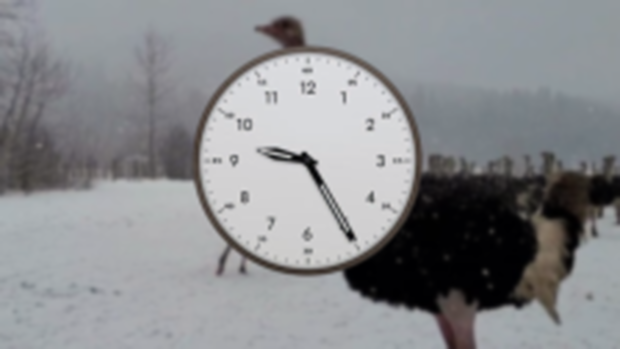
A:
9.25
